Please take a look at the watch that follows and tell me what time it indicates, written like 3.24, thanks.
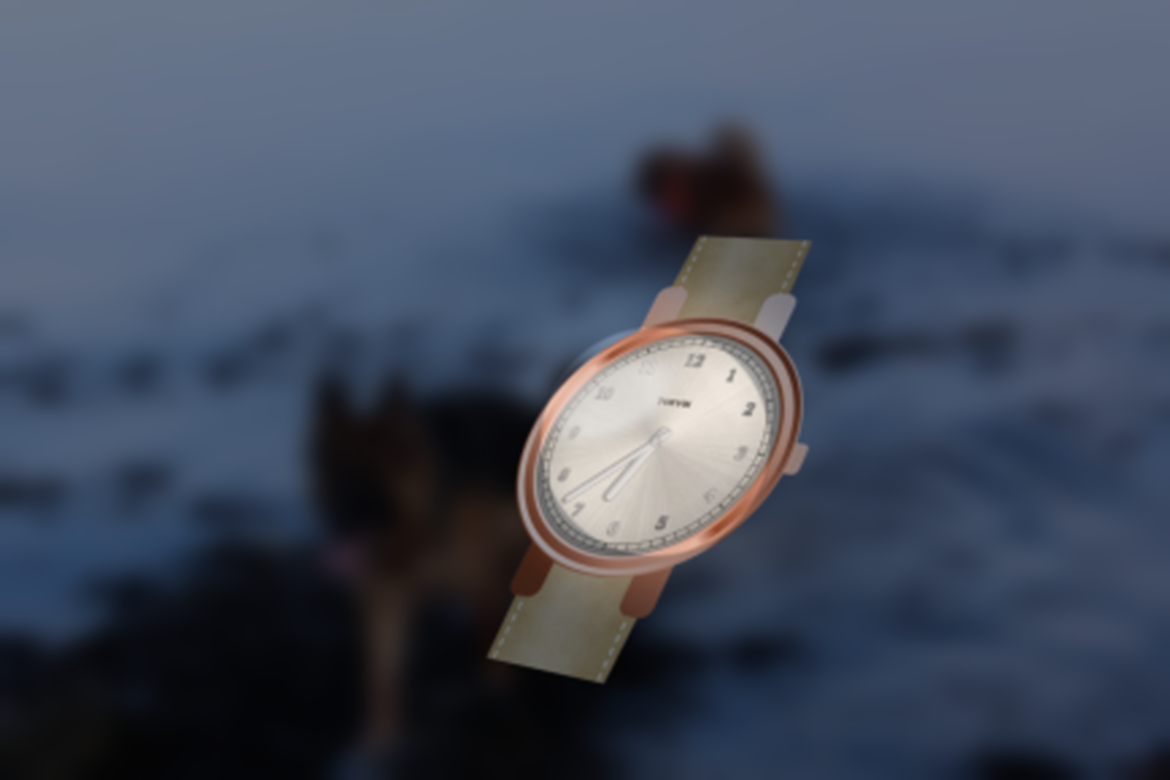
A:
6.37
